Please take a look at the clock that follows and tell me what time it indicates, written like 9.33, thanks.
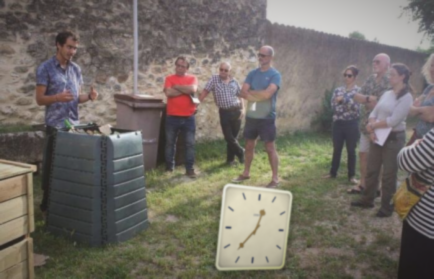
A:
12.37
